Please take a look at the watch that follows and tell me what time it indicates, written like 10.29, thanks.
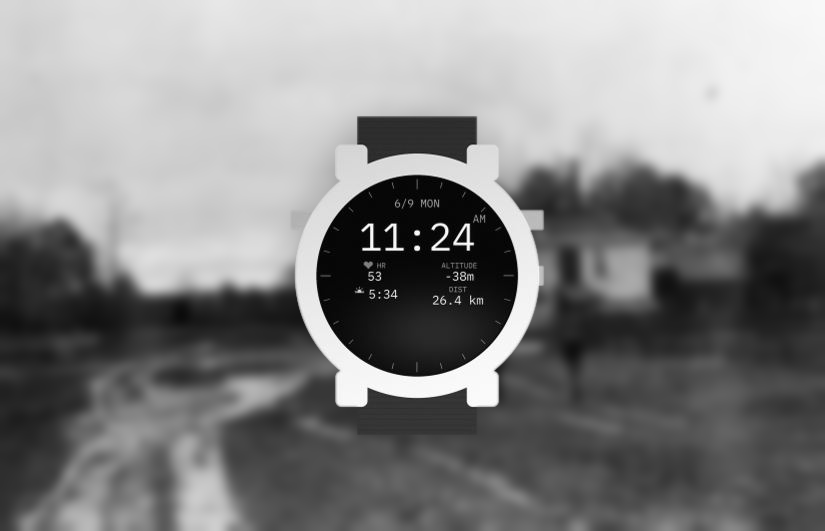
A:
11.24
